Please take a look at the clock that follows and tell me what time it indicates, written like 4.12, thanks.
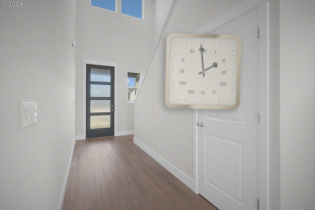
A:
1.59
